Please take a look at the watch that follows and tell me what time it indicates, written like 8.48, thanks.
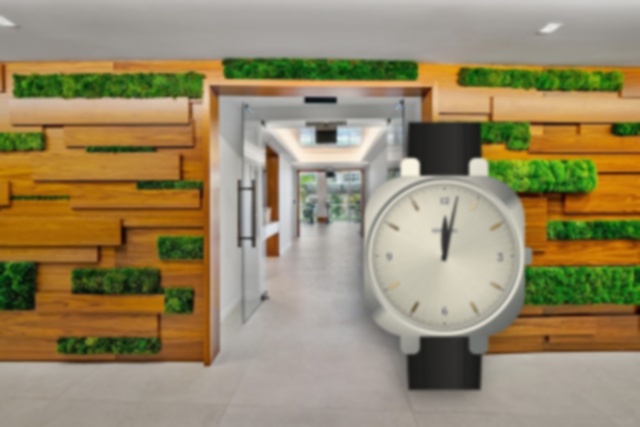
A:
12.02
